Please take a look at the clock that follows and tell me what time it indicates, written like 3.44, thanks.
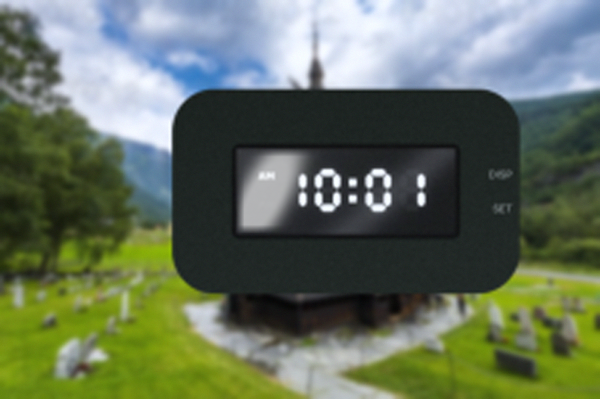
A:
10.01
